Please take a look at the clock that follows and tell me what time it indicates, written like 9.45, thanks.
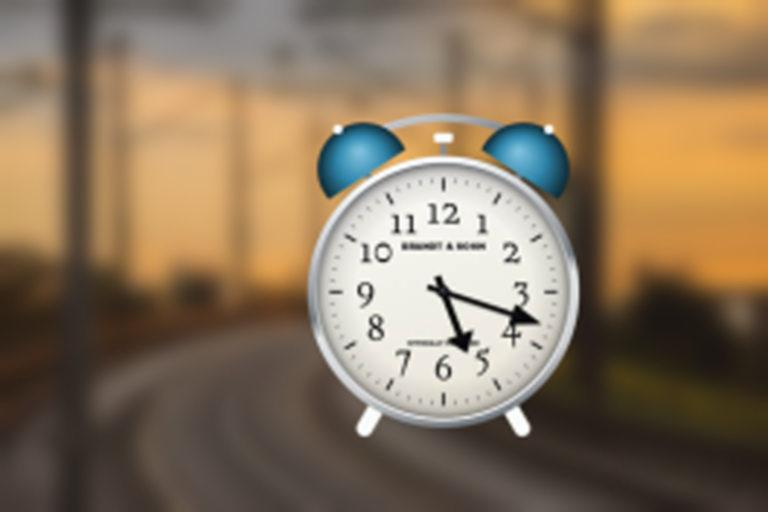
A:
5.18
